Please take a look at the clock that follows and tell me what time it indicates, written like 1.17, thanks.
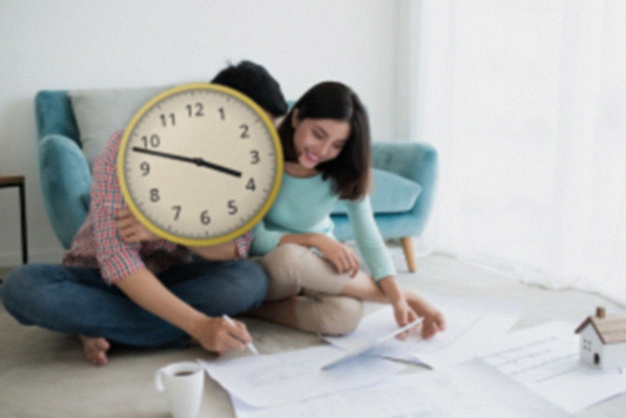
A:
3.48
